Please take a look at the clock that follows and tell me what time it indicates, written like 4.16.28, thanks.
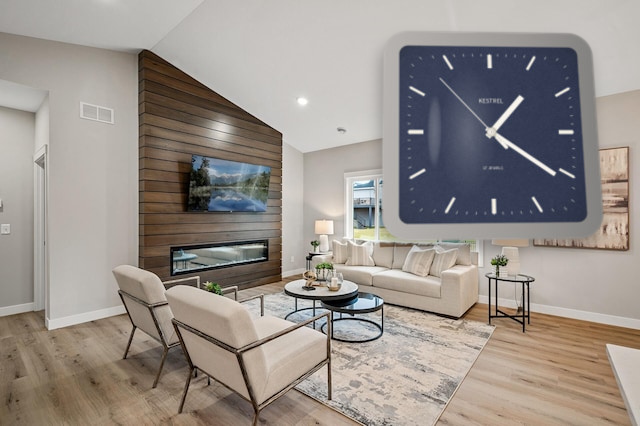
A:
1.20.53
